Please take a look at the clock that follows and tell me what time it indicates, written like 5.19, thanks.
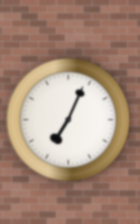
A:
7.04
